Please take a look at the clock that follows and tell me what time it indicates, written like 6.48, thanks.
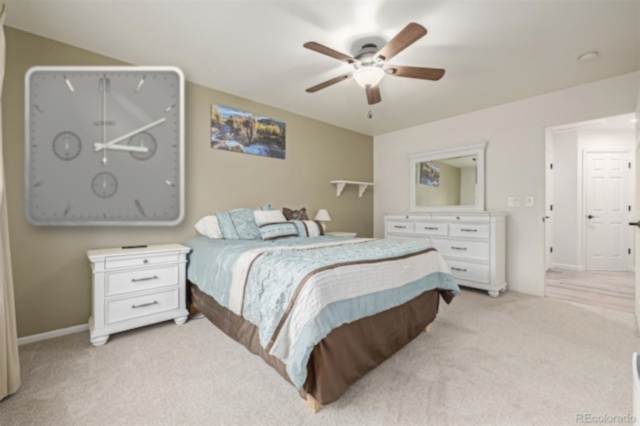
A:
3.11
